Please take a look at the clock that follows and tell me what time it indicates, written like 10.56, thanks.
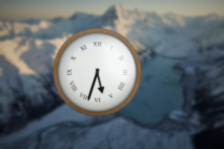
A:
5.33
